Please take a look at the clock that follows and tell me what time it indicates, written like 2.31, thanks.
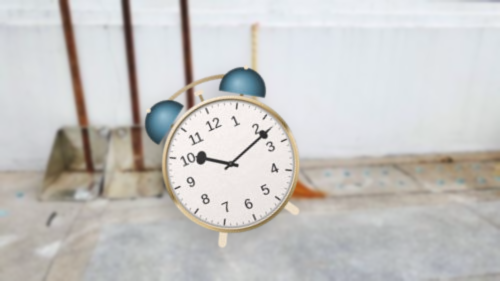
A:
10.12
